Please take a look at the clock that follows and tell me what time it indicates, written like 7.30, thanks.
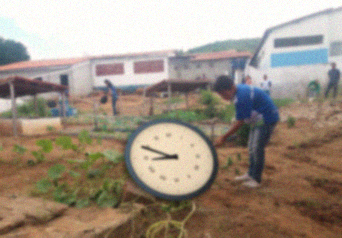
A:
8.49
